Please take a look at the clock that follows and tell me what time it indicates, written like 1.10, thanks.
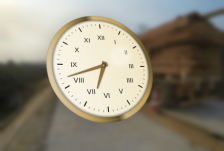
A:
6.42
